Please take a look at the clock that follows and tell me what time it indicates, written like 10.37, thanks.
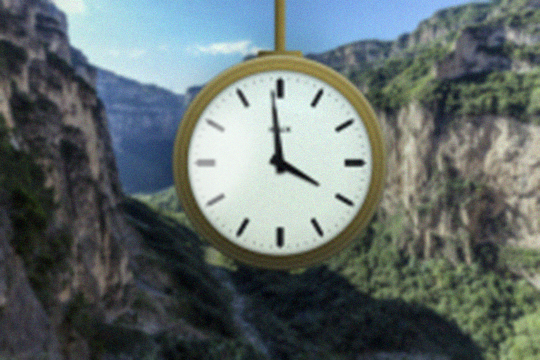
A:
3.59
